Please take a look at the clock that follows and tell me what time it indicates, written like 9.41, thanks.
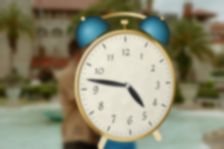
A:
4.47
